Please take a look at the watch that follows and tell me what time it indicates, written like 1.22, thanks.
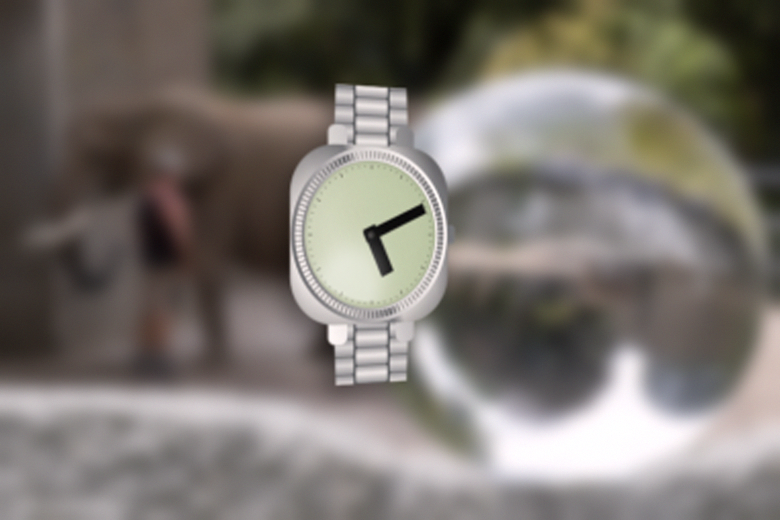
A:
5.11
